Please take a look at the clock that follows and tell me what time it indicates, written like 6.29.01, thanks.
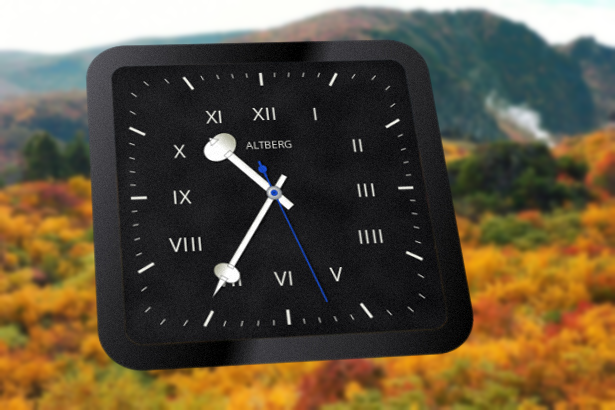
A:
10.35.27
